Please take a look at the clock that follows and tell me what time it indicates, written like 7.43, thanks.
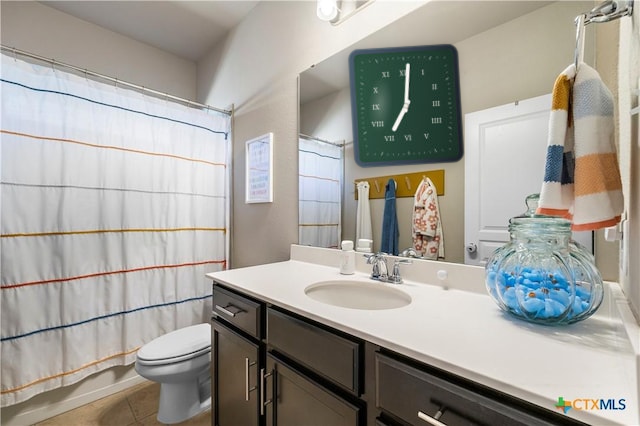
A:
7.01
